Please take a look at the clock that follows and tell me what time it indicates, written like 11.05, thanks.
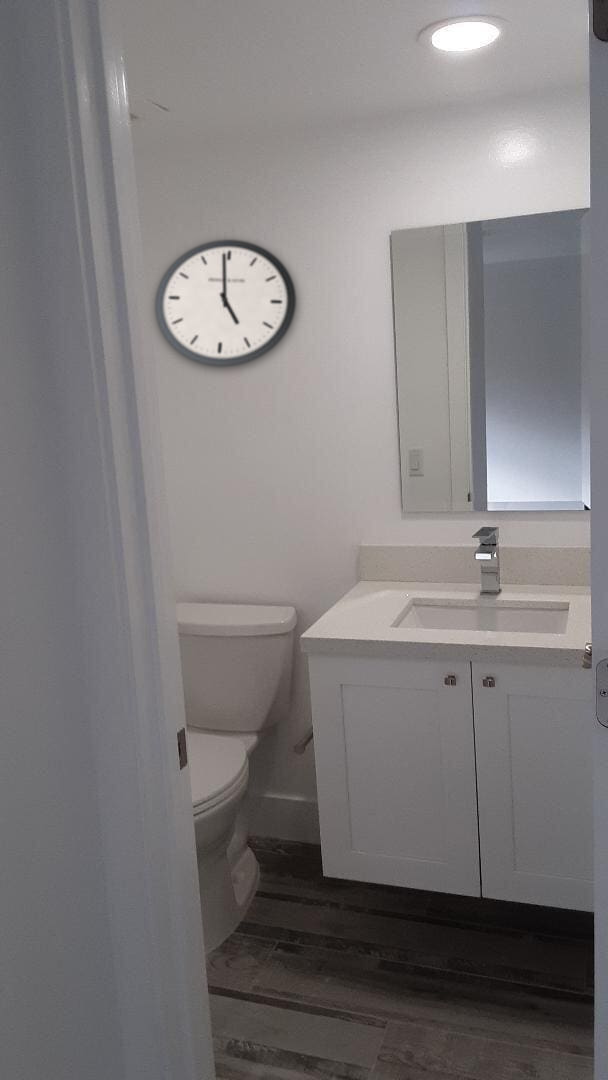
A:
4.59
